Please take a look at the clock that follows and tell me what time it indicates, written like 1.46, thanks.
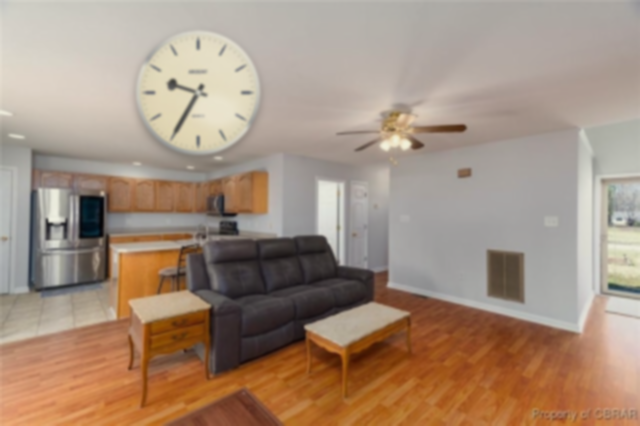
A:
9.35
